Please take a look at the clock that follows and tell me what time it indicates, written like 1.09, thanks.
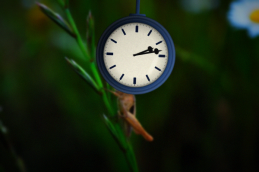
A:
2.13
